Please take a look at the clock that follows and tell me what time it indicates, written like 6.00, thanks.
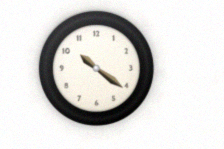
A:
10.21
